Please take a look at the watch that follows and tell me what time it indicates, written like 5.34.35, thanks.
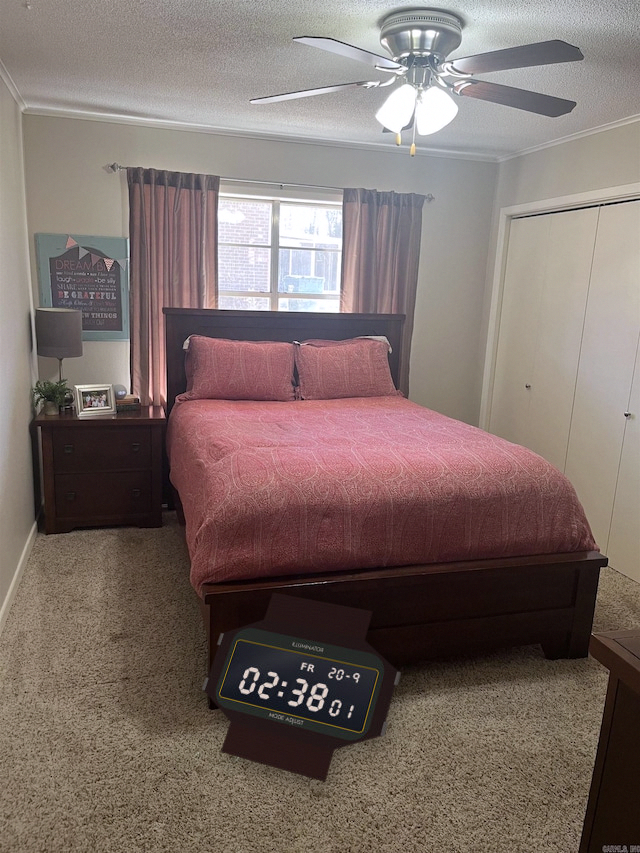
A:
2.38.01
